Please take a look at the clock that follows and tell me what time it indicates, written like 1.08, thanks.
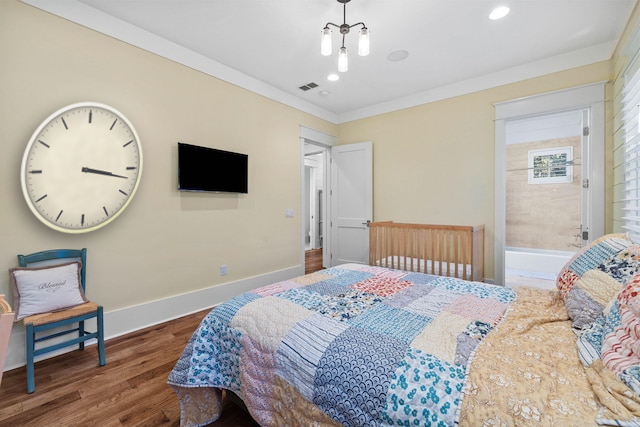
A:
3.17
